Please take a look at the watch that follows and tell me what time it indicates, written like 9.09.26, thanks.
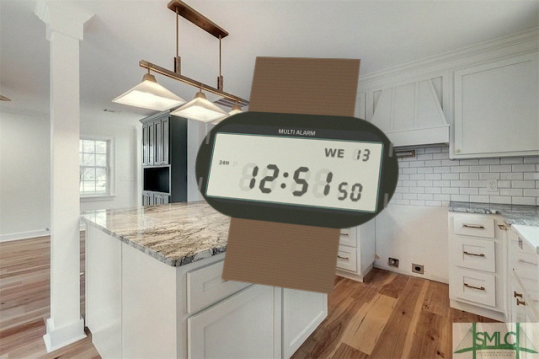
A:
12.51.50
